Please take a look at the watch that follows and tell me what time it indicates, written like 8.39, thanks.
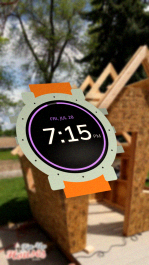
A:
7.15
